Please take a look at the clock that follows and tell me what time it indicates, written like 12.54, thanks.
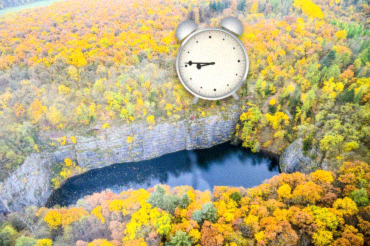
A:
8.46
